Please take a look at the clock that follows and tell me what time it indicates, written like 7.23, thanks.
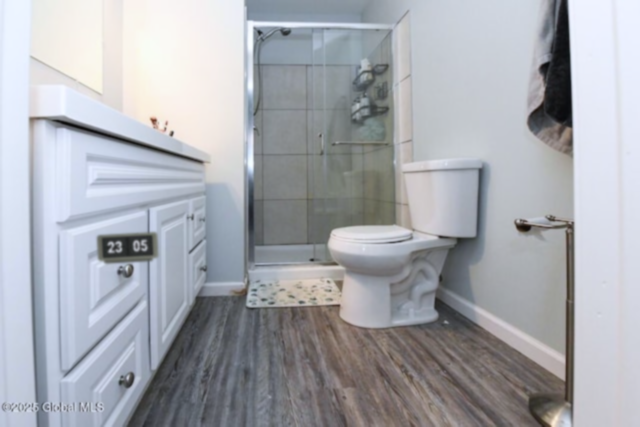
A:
23.05
